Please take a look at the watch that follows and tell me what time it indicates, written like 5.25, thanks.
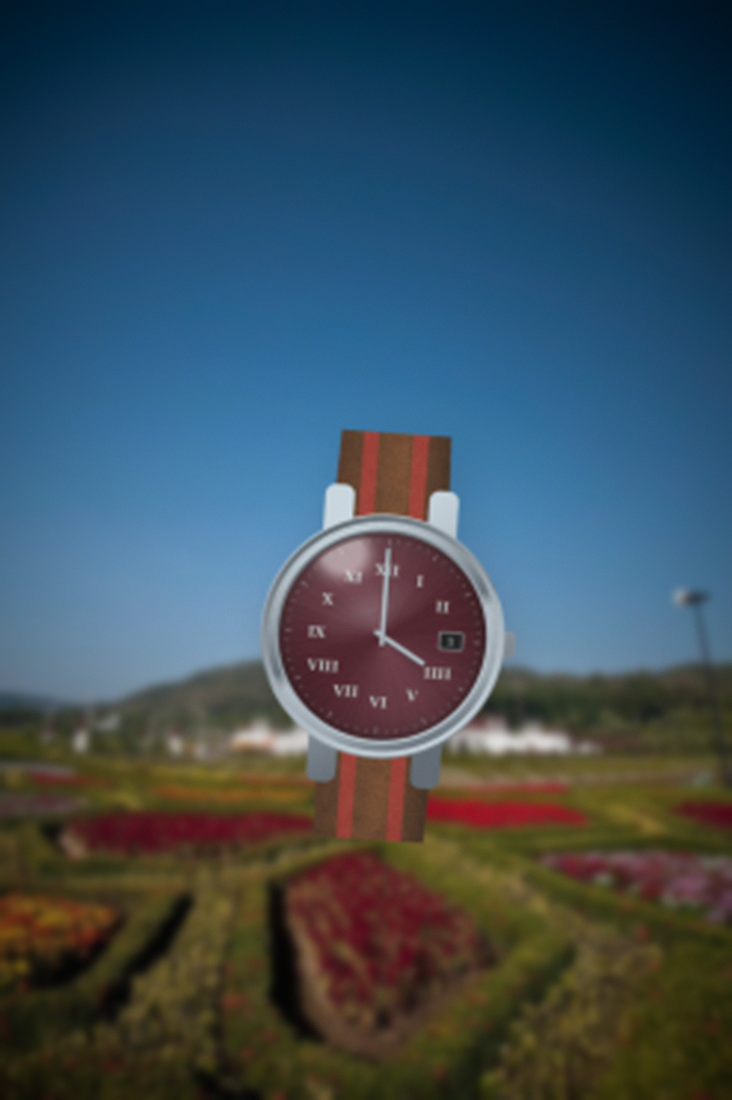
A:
4.00
